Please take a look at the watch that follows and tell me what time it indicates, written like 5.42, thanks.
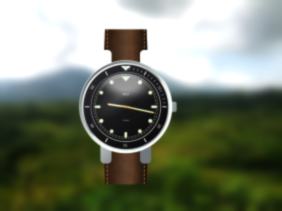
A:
9.17
